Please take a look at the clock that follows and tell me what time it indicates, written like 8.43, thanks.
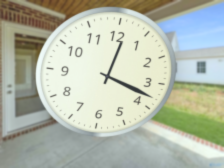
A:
12.18
